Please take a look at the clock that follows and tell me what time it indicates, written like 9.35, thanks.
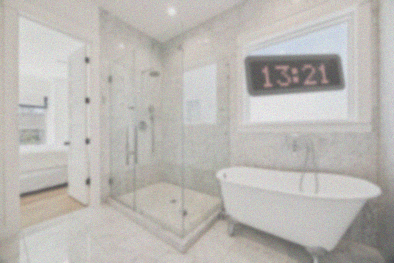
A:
13.21
